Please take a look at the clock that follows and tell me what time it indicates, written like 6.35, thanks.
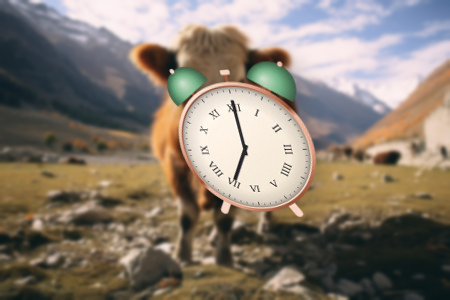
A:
7.00
